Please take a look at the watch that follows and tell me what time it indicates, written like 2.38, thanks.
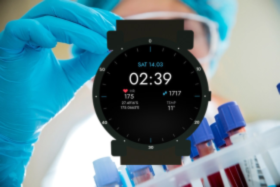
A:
2.39
